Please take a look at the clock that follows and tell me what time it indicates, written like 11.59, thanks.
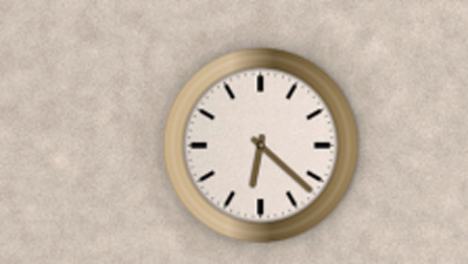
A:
6.22
